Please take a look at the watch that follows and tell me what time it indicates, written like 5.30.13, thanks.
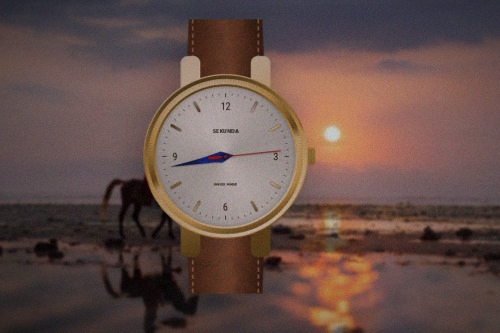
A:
8.43.14
